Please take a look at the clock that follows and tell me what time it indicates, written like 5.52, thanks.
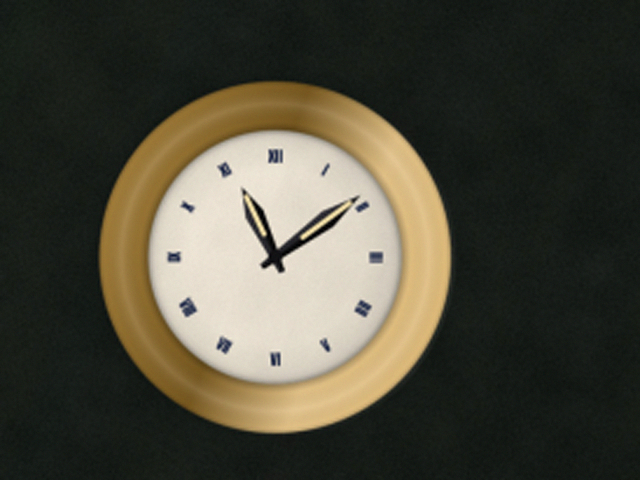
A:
11.09
